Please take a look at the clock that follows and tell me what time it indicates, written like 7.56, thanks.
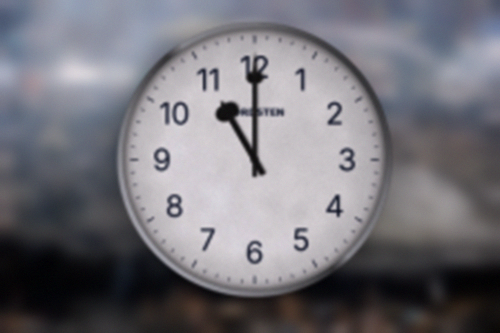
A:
11.00
